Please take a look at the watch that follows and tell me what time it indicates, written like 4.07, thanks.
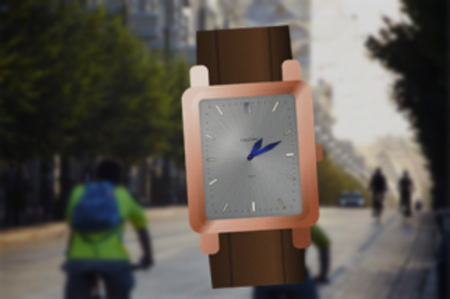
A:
1.11
